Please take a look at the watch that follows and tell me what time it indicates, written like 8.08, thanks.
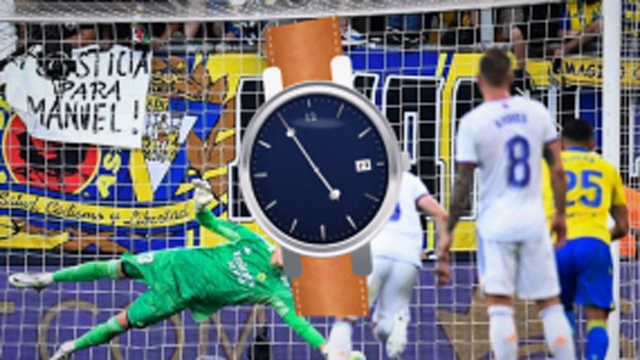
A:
4.55
